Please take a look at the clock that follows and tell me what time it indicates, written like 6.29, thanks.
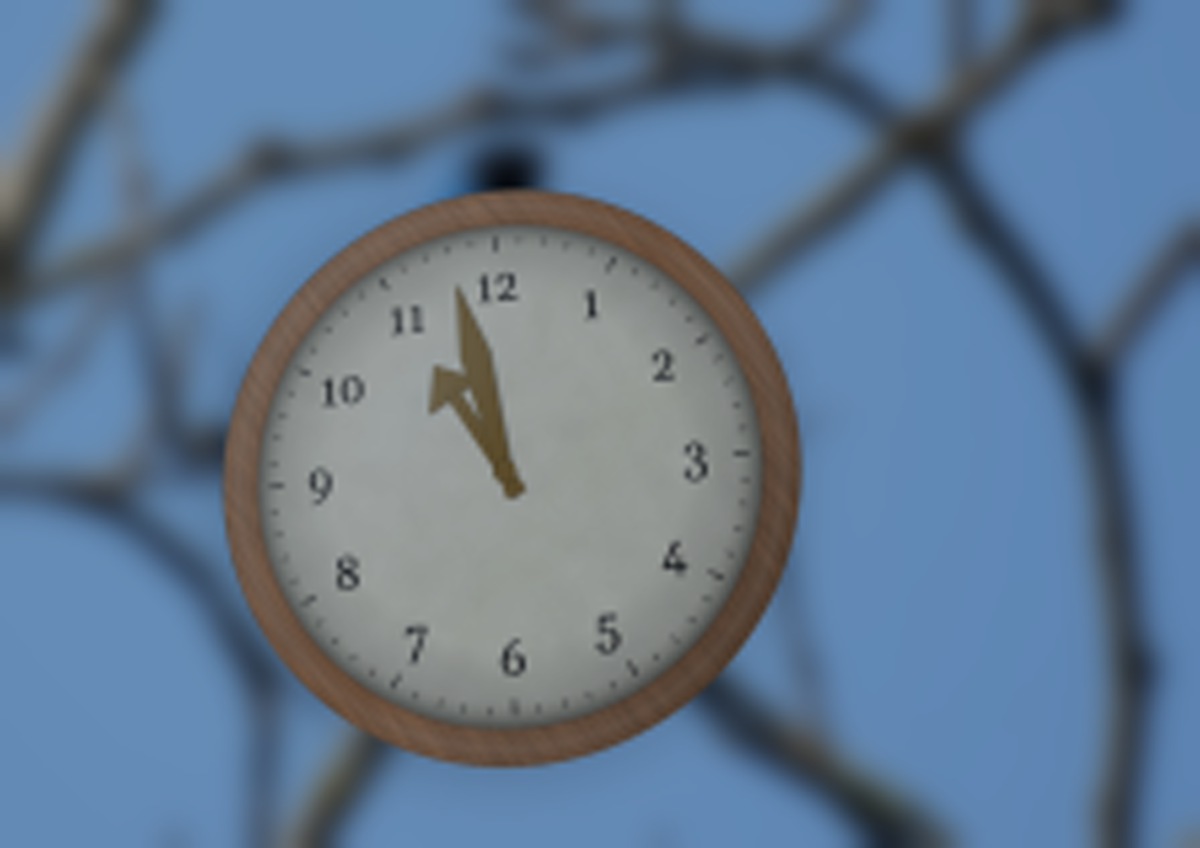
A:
10.58
